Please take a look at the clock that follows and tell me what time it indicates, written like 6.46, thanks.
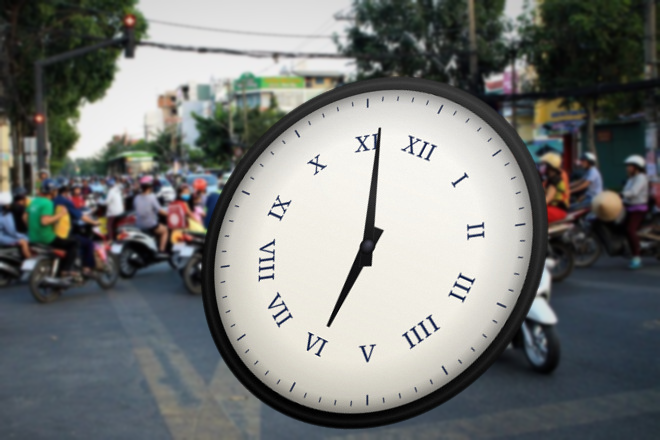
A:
5.56
